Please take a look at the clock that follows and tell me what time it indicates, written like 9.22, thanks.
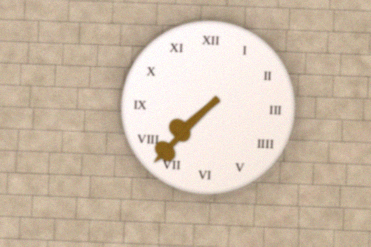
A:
7.37
